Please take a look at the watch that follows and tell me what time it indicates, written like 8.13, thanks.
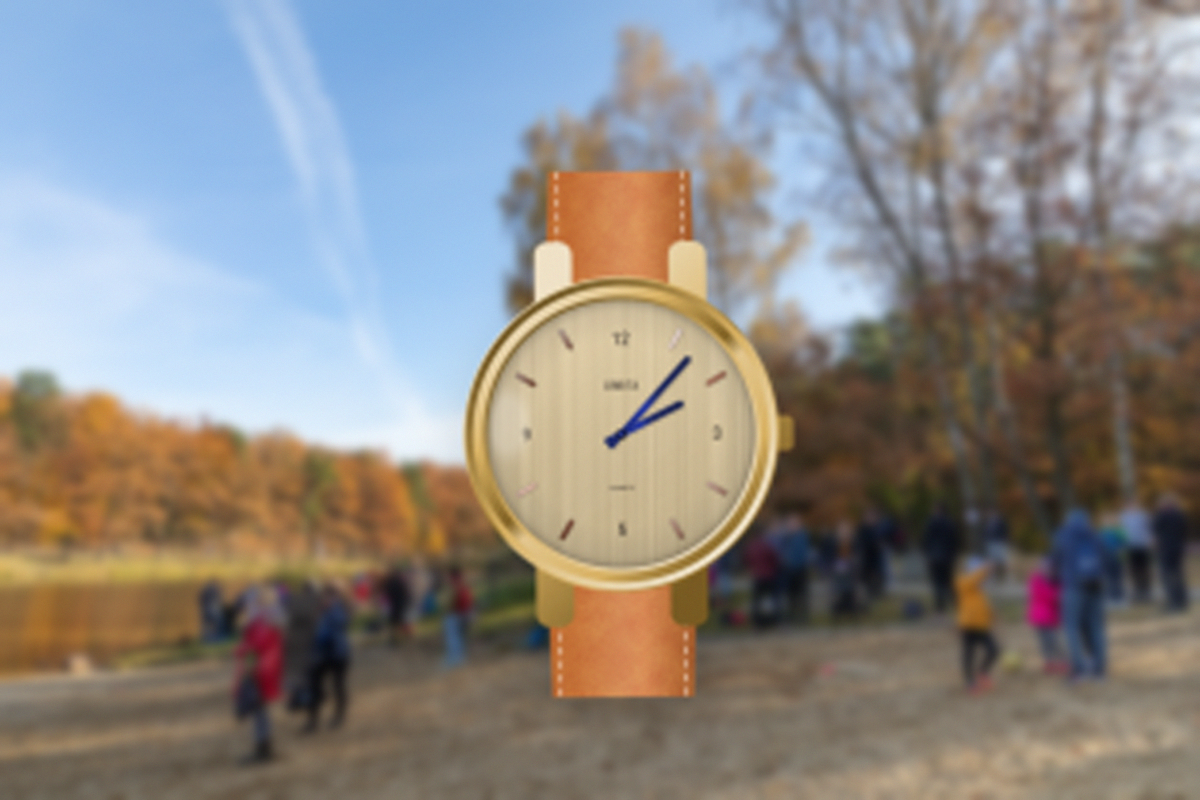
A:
2.07
